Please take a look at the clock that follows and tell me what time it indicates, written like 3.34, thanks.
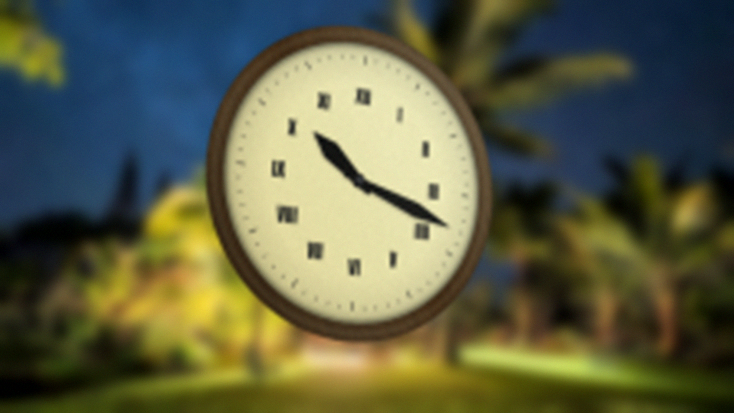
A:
10.18
